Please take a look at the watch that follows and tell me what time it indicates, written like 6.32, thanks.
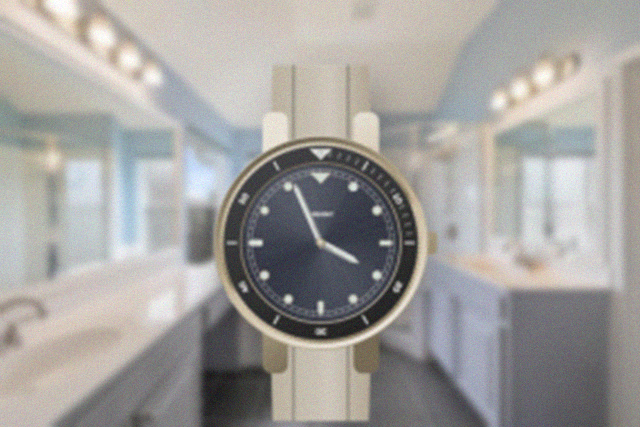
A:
3.56
